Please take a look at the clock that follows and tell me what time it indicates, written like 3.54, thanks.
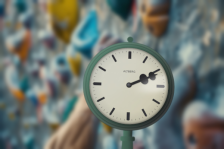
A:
2.11
